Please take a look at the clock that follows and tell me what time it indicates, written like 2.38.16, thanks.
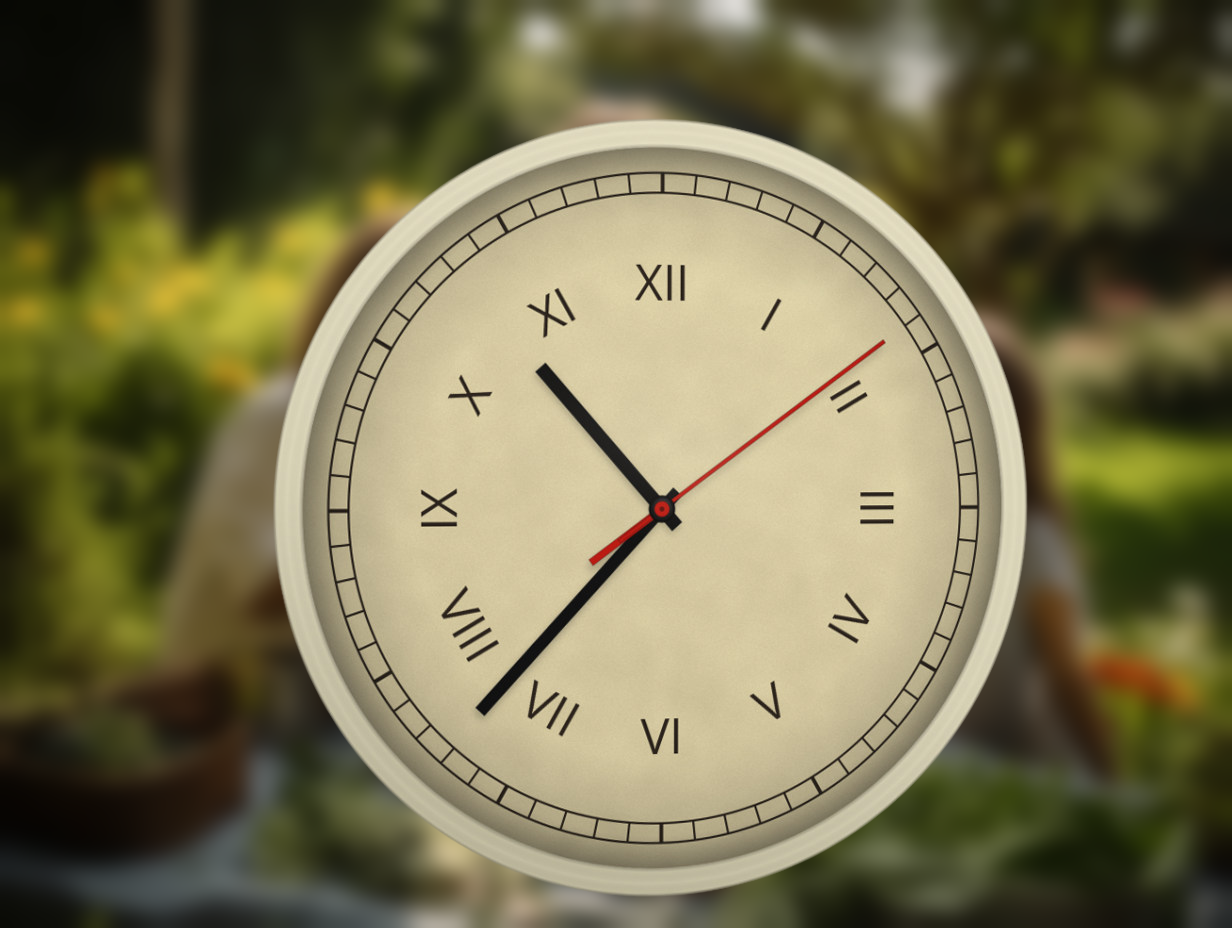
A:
10.37.09
